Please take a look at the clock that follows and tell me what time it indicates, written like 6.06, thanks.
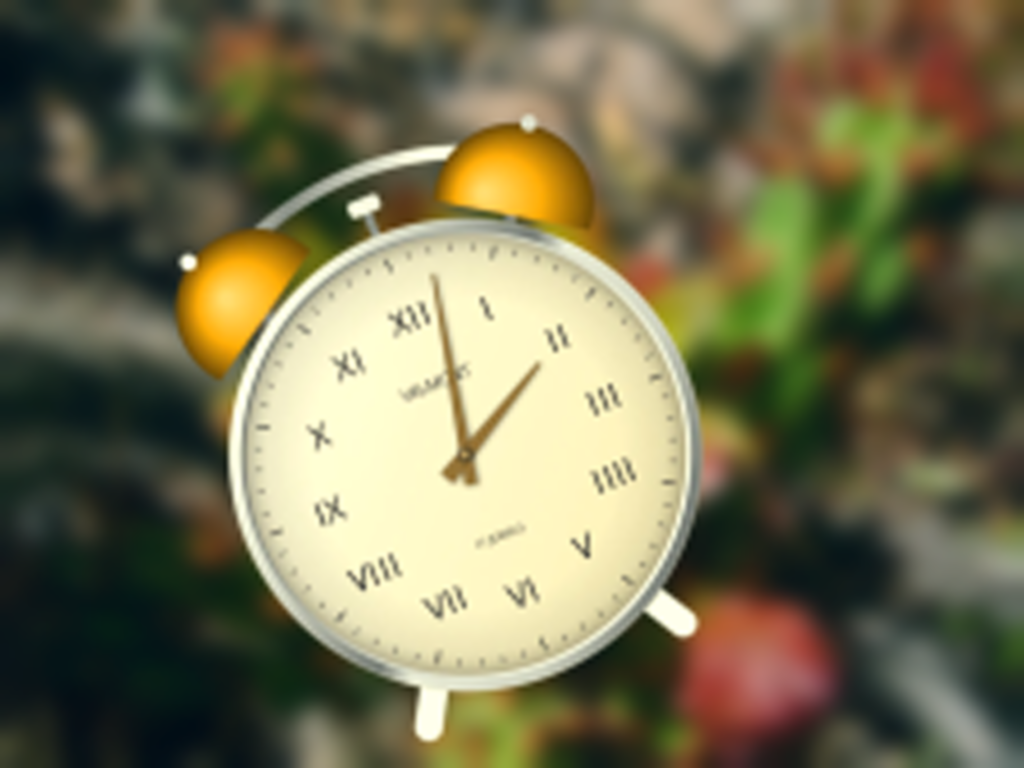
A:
2.02
